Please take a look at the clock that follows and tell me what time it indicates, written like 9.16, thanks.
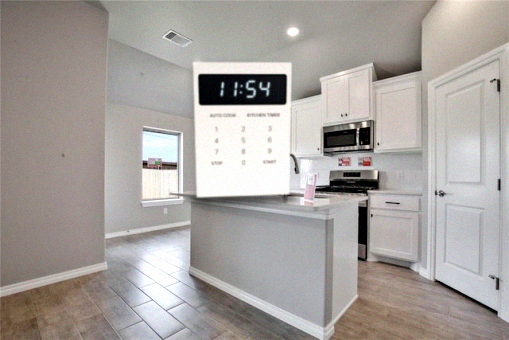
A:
11.54
